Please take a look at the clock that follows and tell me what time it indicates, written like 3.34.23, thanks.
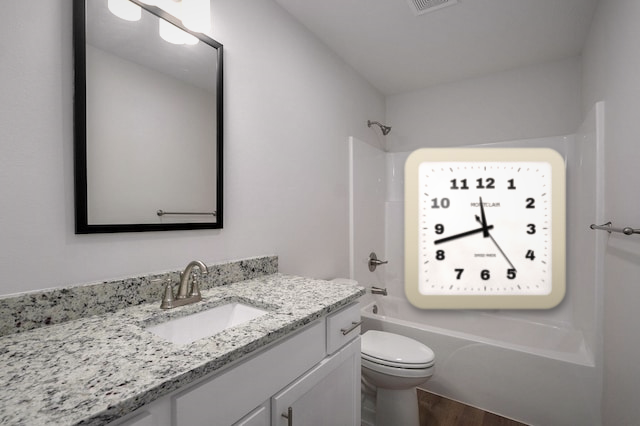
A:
11.42.24
